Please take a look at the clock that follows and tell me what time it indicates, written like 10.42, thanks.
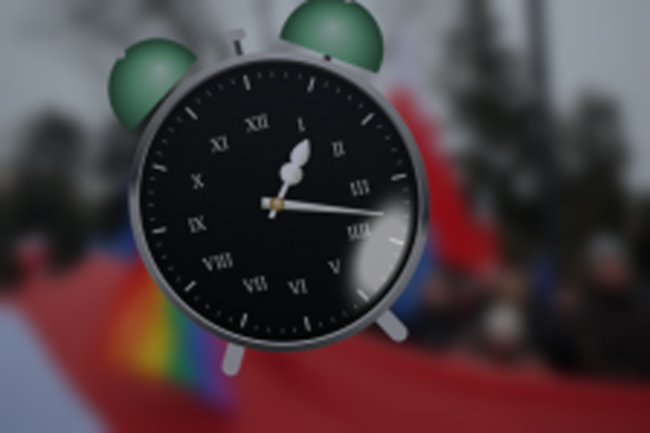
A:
1.18
